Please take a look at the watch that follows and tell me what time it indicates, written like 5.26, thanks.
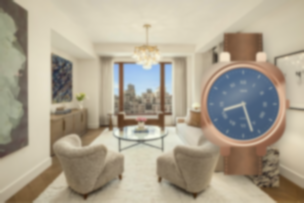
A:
8.27
